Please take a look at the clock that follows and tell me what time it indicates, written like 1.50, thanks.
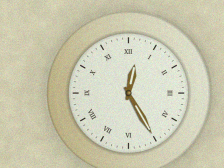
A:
12.25
